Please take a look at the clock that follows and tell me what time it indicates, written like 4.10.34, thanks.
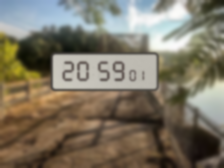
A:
20.59.01
